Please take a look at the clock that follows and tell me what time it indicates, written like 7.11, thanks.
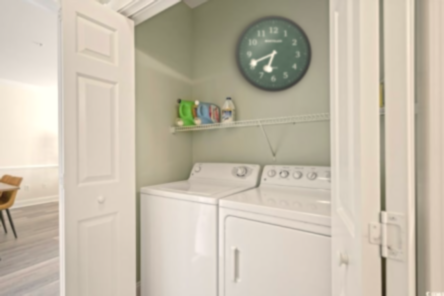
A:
6.41
